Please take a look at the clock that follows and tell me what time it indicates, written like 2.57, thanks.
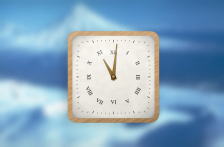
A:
11.01
